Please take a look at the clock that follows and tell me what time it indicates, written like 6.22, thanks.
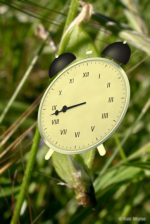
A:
8.43
